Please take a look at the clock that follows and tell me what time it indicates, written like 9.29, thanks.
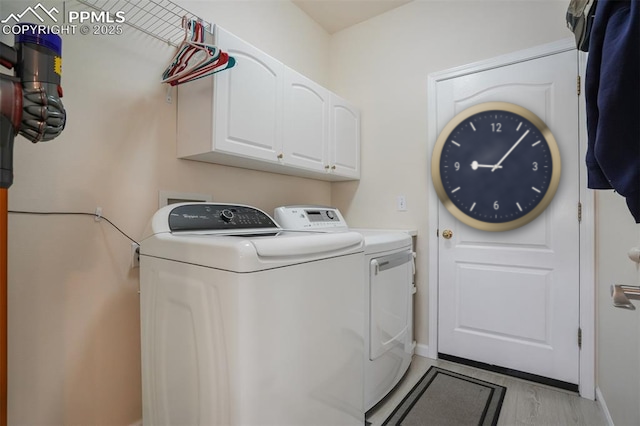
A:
9.07
